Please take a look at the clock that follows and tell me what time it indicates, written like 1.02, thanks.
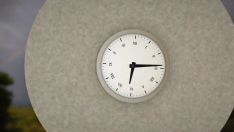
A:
6.14
